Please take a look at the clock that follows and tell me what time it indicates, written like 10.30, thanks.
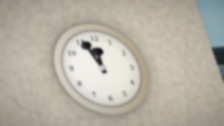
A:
11.56
